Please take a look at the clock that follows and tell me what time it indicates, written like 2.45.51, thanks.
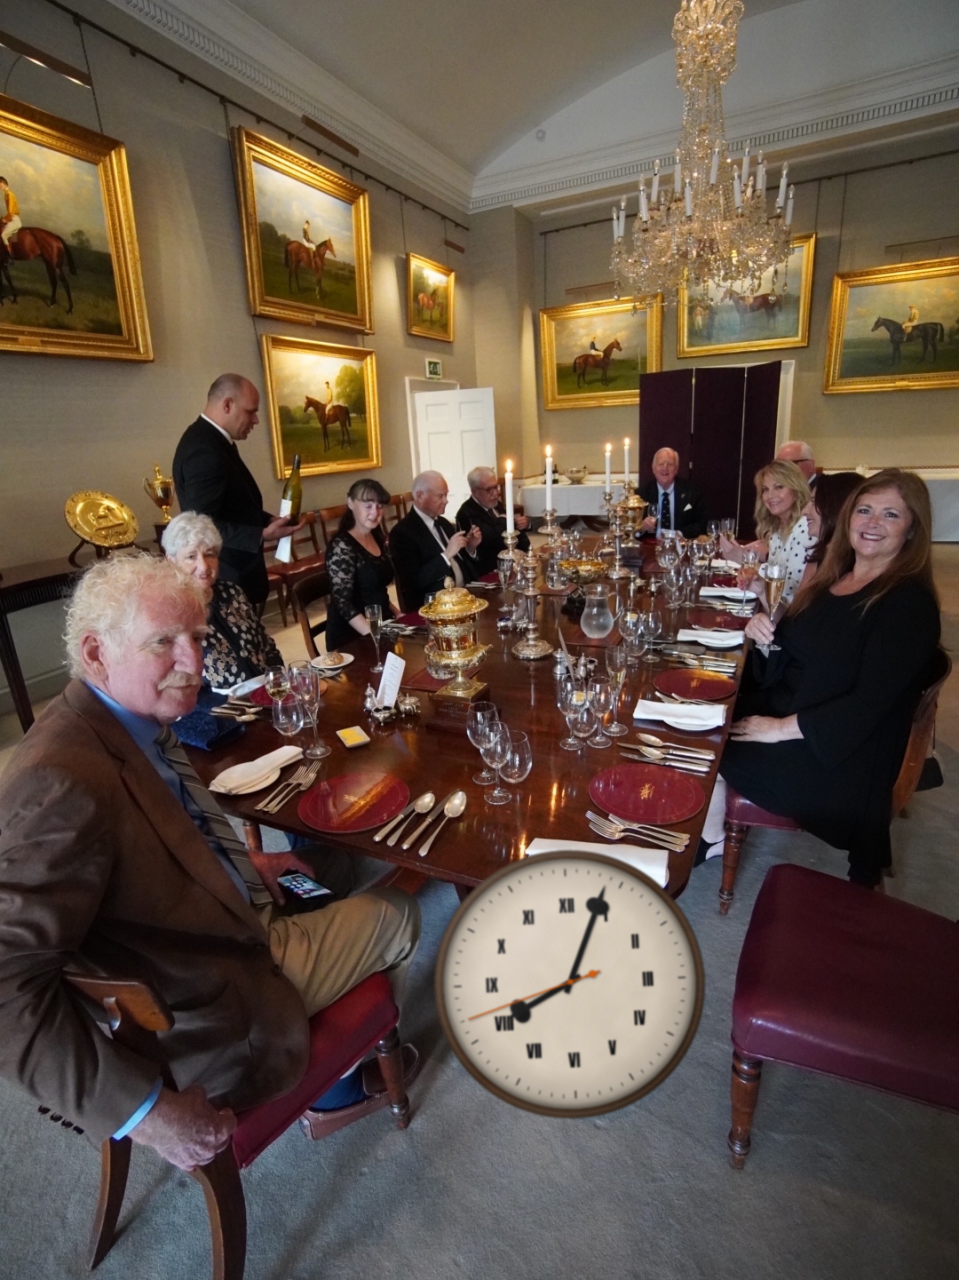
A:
8.03.42
